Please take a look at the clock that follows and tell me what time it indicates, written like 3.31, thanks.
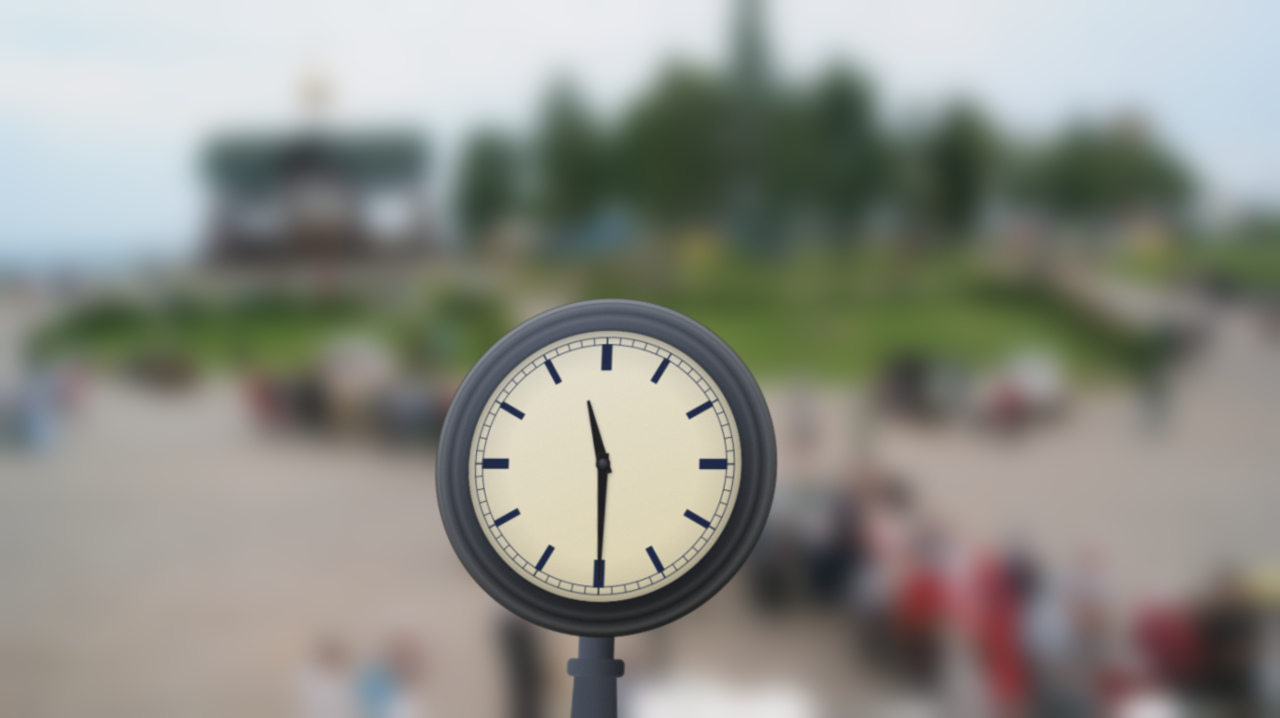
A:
11.30
